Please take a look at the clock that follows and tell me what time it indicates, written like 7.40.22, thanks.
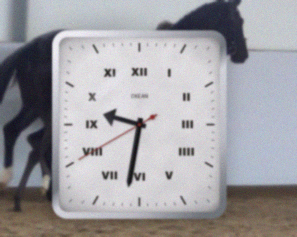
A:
9.31.40
